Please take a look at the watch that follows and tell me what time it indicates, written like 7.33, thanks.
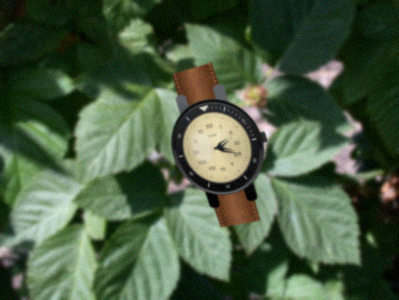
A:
2.19
